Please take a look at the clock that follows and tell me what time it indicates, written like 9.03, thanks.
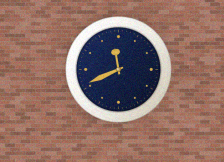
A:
11.41
